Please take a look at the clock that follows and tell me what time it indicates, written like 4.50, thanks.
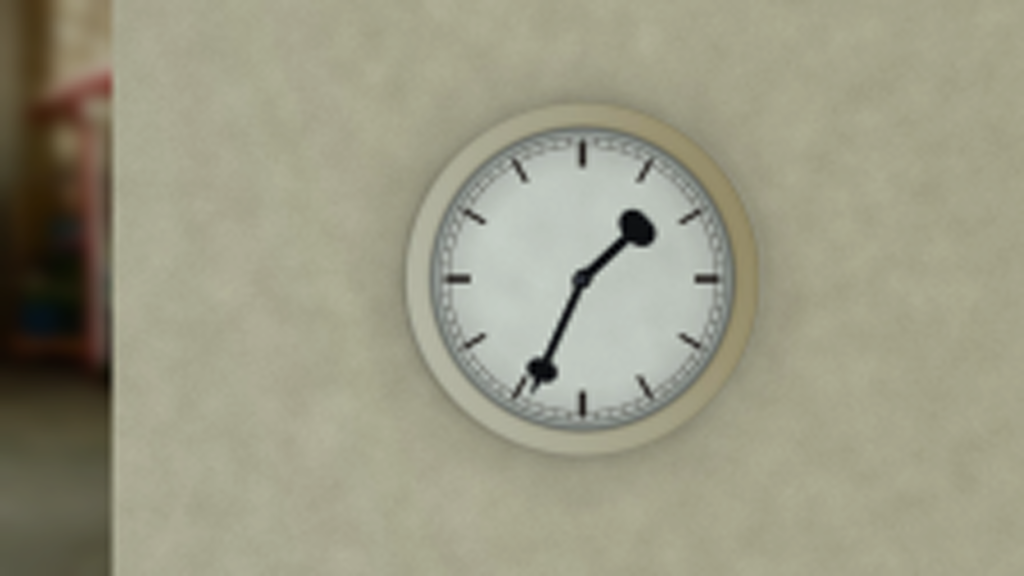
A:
1.34
